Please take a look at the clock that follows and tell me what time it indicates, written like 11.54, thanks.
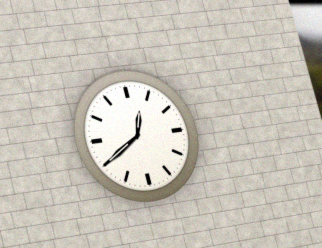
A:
12.40
